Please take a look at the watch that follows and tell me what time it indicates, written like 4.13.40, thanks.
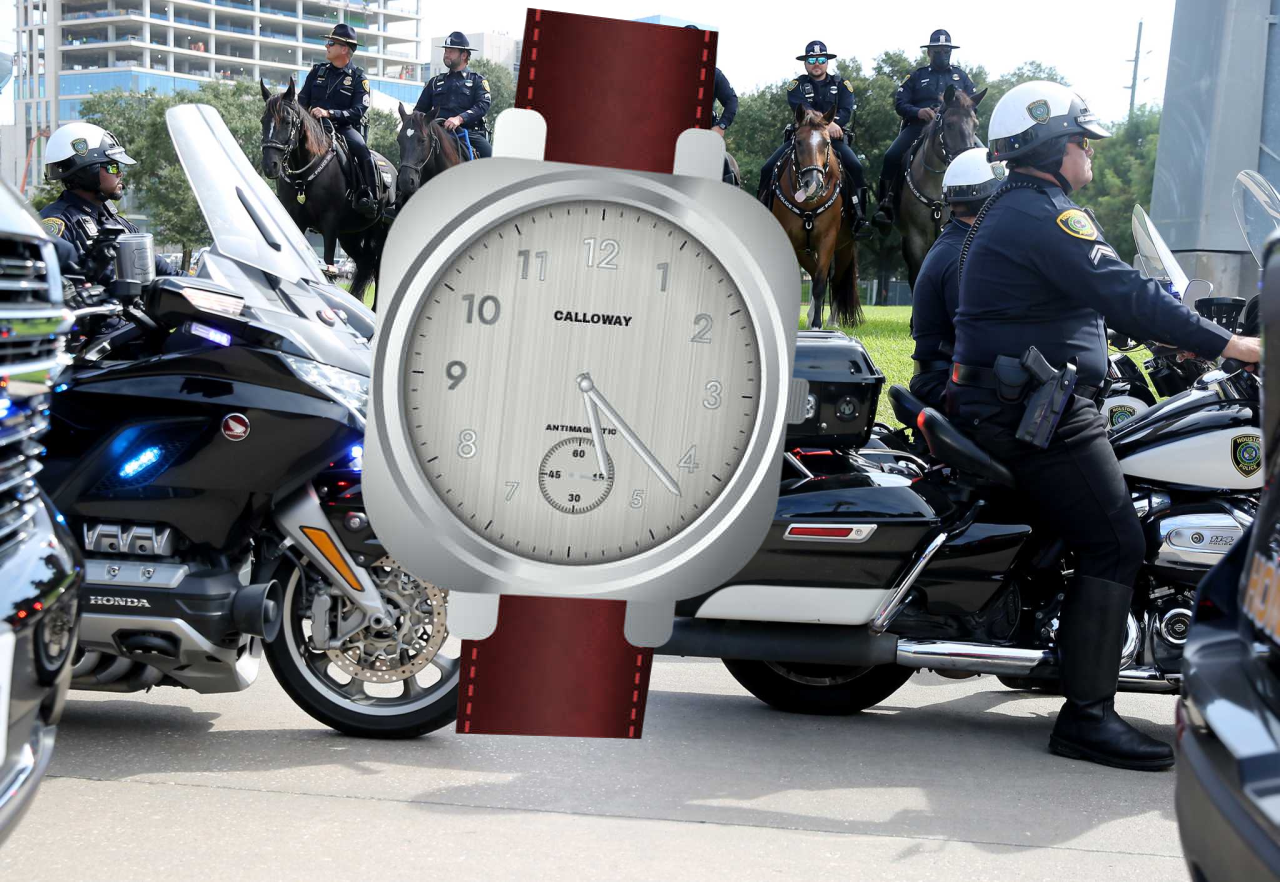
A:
5.22.16
